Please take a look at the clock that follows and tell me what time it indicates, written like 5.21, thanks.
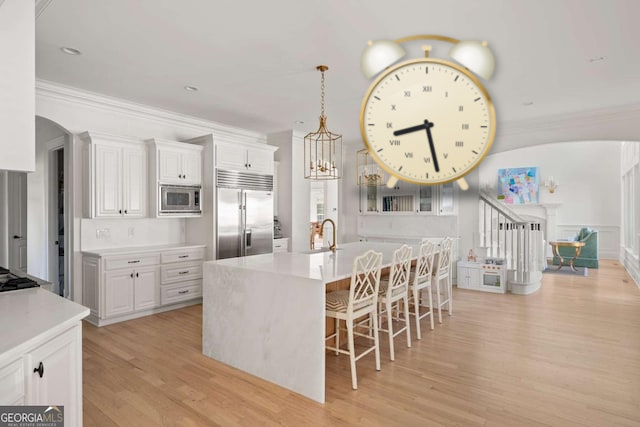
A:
8.28
